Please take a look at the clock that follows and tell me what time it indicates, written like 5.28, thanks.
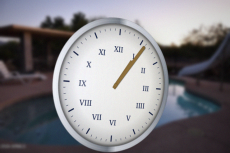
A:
1.06
